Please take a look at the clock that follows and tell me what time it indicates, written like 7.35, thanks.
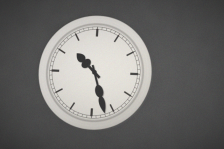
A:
10.27
